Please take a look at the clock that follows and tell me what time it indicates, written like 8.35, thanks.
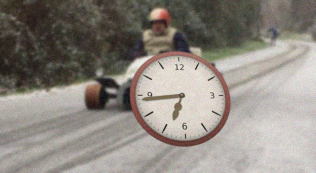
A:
6.44
